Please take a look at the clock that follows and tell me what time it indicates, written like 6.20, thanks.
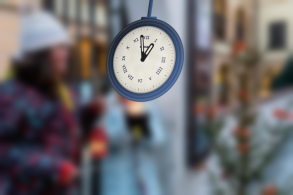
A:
12.58
